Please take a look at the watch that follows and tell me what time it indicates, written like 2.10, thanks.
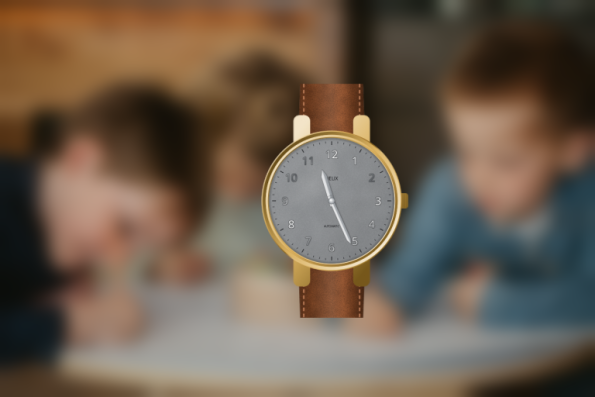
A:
11.26
